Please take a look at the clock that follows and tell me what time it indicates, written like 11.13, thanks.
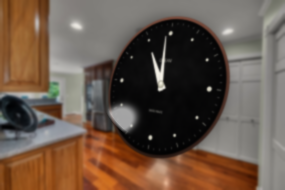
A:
10.59
